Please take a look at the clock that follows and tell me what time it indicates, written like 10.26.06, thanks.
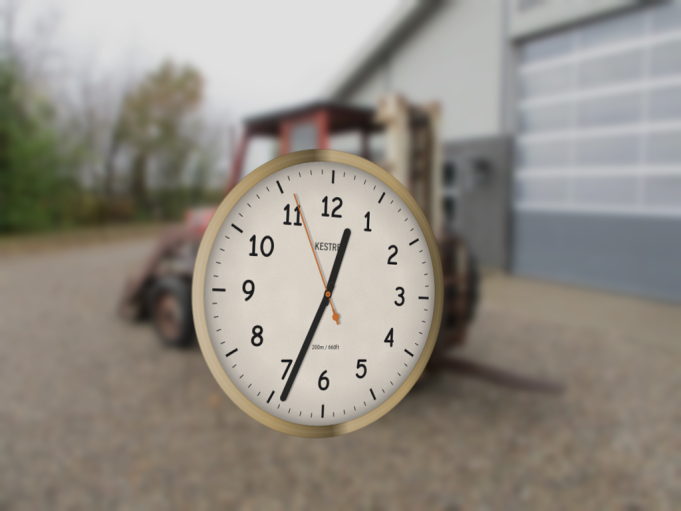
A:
12.33.56
